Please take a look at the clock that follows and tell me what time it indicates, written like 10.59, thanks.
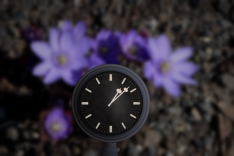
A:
1.08
